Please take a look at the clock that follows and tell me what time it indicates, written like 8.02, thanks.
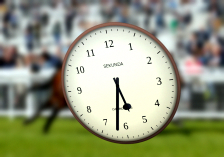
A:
5.32
